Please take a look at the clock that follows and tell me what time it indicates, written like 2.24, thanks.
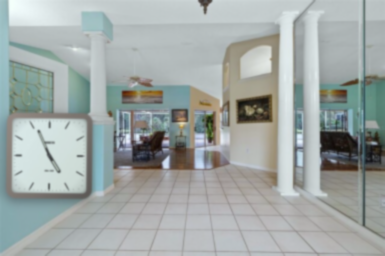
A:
4.56
